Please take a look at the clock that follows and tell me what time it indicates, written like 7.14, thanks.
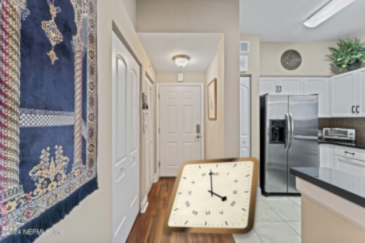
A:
3.58
